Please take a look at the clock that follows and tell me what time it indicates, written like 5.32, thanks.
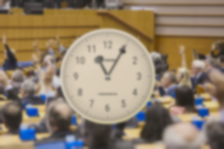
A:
11.05
